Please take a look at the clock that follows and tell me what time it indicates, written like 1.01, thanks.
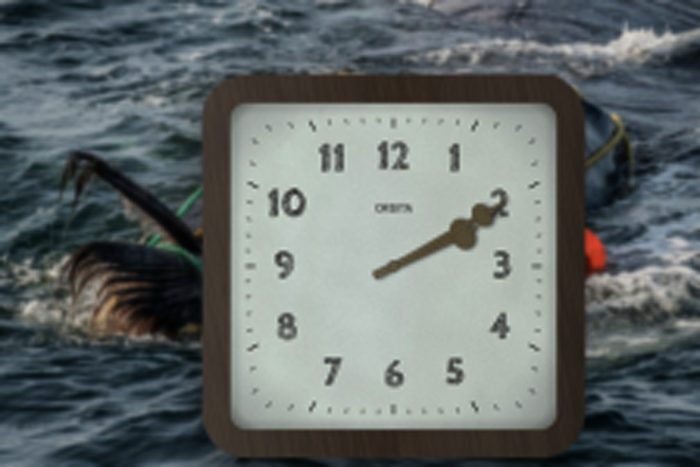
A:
2.10
